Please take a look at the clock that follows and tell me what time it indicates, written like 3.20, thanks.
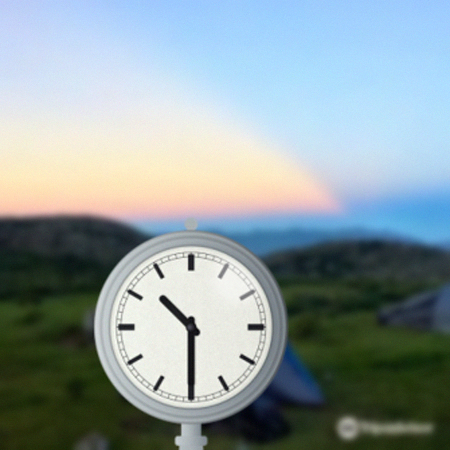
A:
10.30
